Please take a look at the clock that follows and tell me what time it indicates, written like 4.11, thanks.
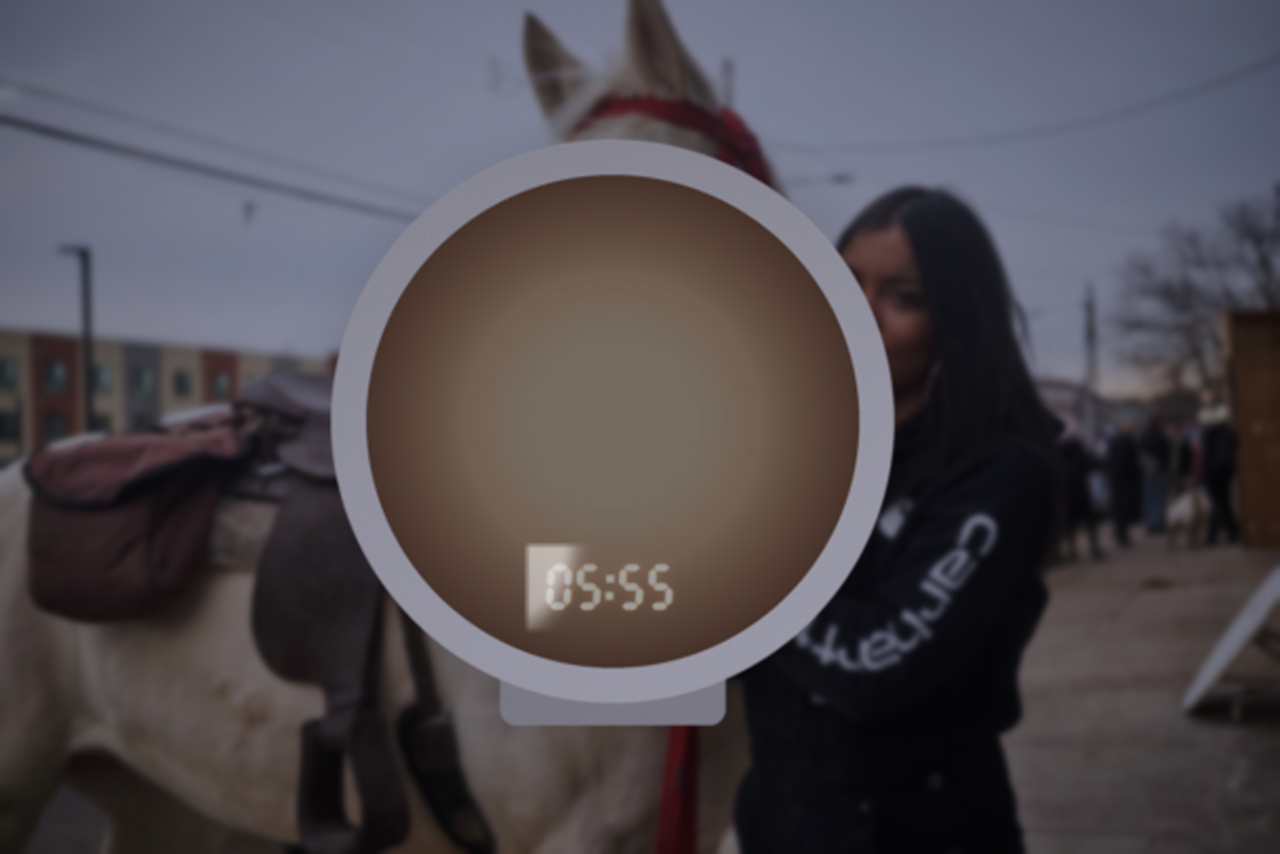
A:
5.55
